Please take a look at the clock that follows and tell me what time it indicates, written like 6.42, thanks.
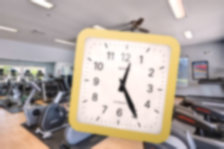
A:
12.25
